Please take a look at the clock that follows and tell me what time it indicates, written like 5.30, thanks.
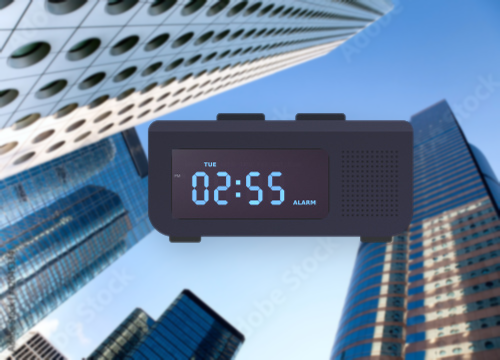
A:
2.55
